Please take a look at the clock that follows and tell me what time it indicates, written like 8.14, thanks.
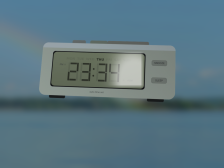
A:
23.34
